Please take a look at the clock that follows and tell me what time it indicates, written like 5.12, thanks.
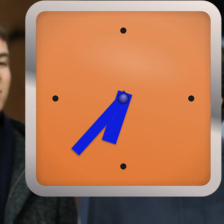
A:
6.37
